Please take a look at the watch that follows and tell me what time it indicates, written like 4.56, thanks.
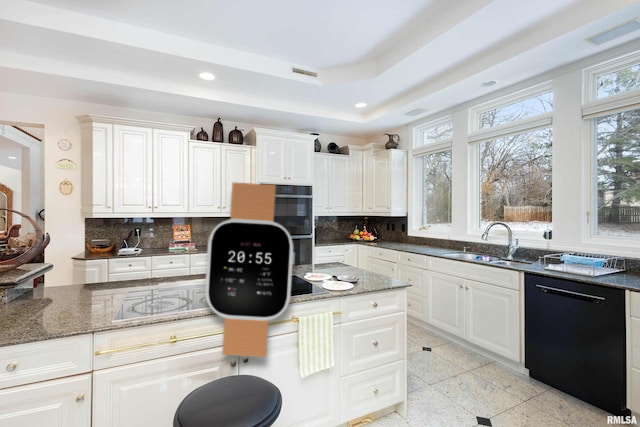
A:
20.55
